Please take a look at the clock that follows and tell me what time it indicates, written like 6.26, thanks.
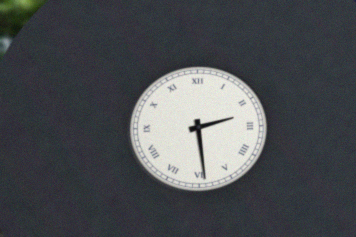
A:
2.29
